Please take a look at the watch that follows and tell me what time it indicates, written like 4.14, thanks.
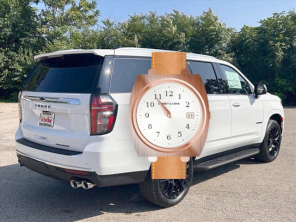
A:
10.54
